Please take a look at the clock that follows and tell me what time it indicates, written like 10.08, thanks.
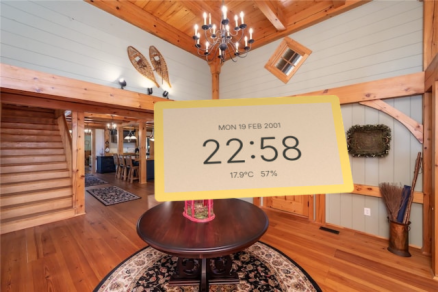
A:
22.58
